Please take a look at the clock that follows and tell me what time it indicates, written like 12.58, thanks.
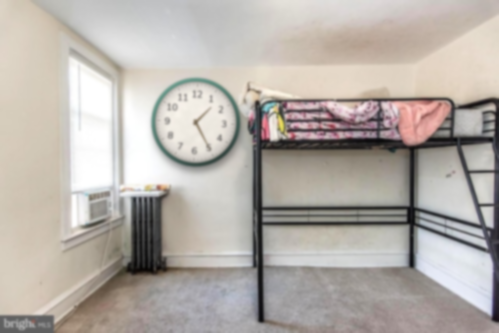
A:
1.25
